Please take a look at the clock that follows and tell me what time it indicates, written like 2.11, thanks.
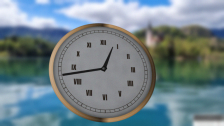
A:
12.43
